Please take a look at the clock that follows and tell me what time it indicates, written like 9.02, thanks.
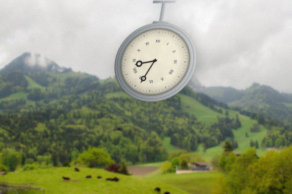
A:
8.34
